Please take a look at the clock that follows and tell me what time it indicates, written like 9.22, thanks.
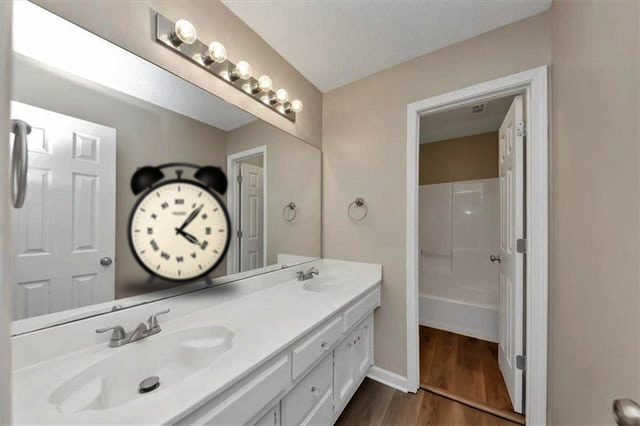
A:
4.07
